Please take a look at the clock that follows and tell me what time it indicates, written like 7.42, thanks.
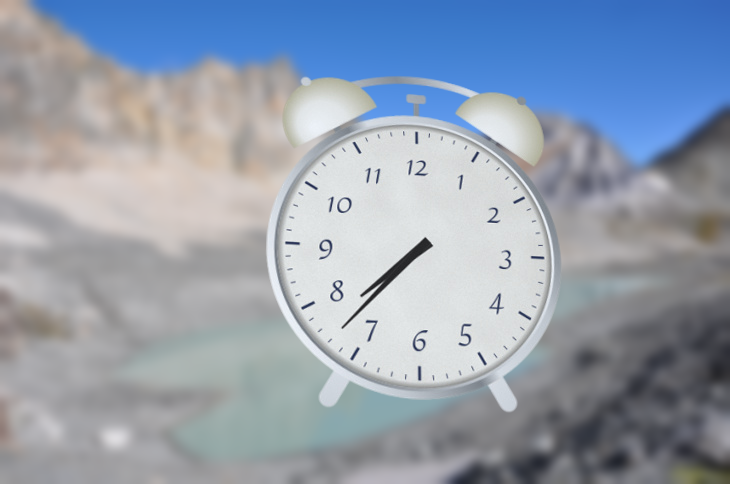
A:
7.37
